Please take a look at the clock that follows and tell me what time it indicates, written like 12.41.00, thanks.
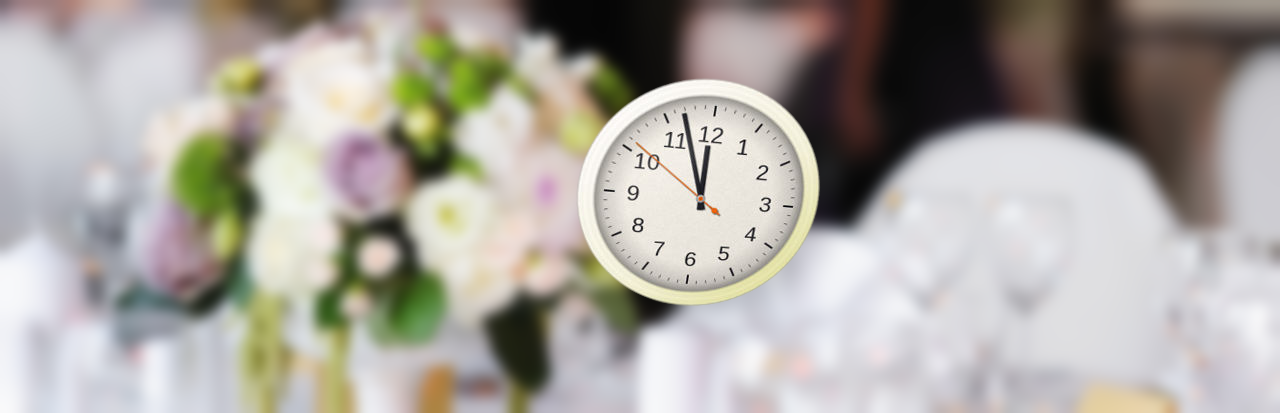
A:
11.56.51
